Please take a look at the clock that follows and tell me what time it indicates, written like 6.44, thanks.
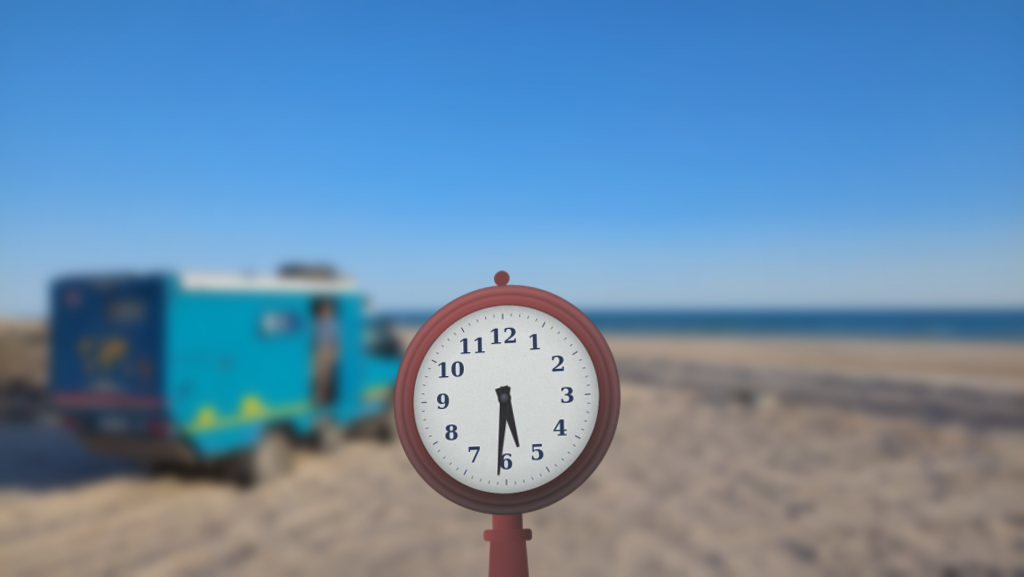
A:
5.31
